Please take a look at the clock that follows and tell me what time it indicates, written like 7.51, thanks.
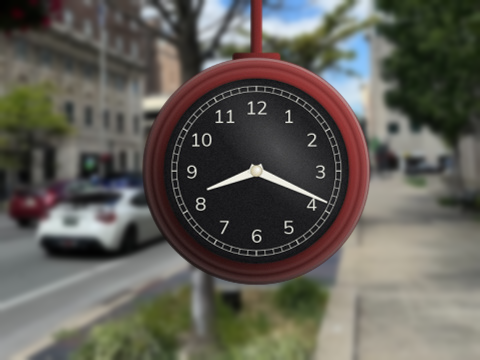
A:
8.19
